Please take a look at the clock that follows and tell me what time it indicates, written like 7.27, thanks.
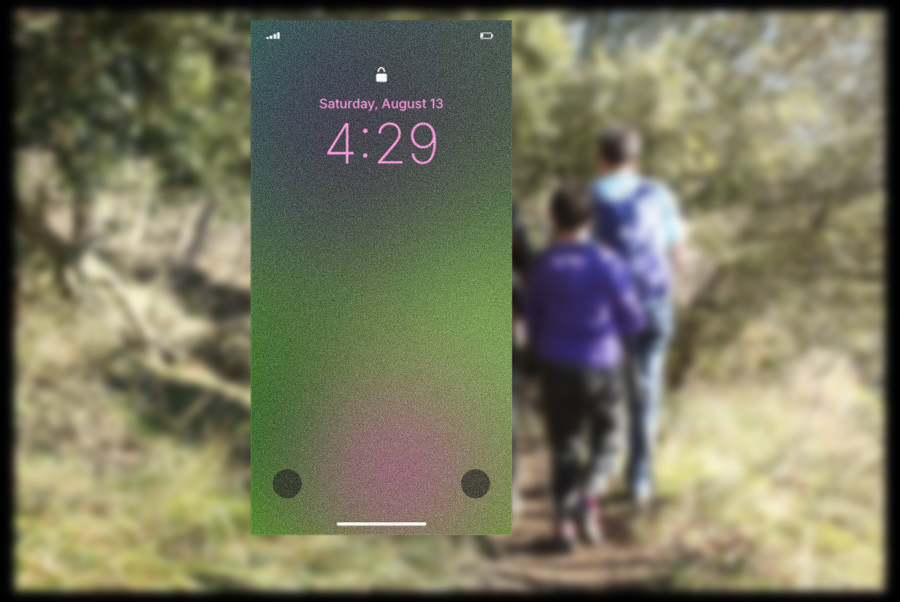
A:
4.29
